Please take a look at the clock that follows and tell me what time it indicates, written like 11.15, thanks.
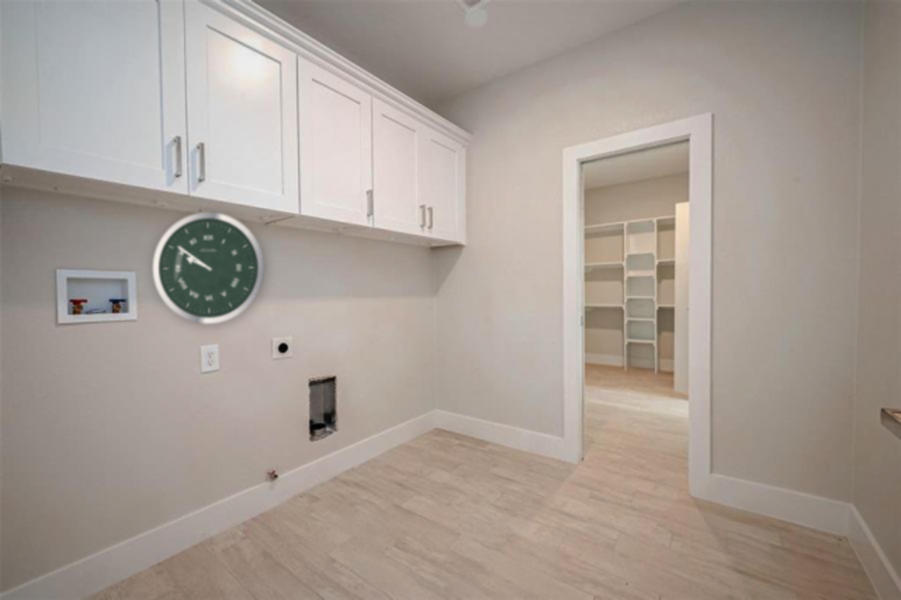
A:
9.51
